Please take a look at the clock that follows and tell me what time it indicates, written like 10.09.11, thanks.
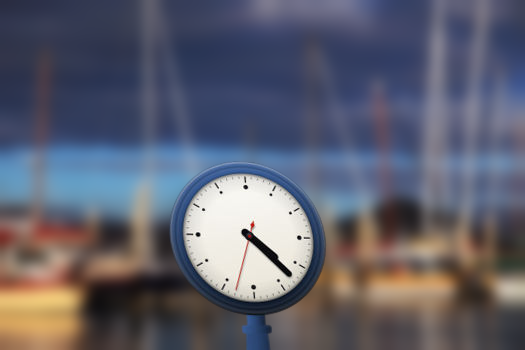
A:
4.22.33
